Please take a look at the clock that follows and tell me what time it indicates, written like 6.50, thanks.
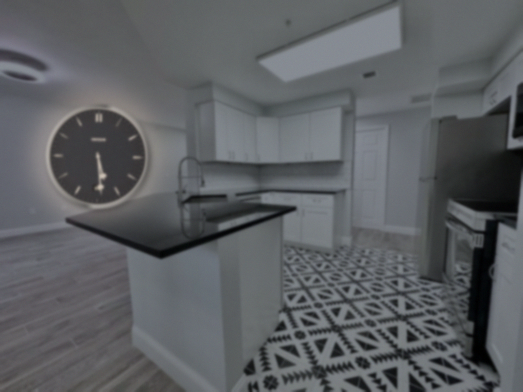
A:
5.29
